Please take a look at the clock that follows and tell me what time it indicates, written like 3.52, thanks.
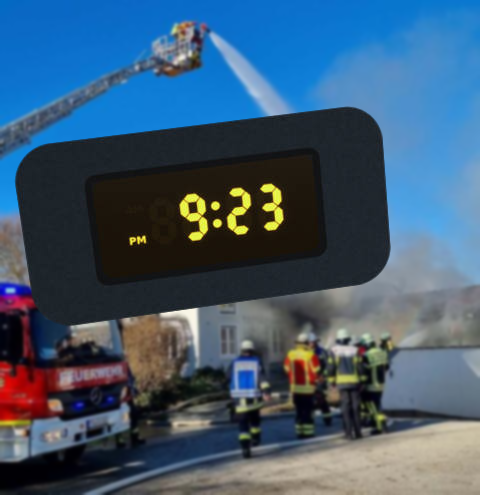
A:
9.23
